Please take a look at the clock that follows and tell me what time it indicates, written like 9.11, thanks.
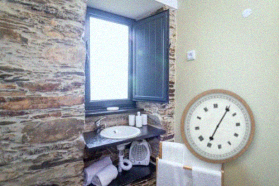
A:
7.06
